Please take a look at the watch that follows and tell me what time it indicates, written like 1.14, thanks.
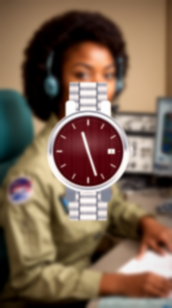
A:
11.27
